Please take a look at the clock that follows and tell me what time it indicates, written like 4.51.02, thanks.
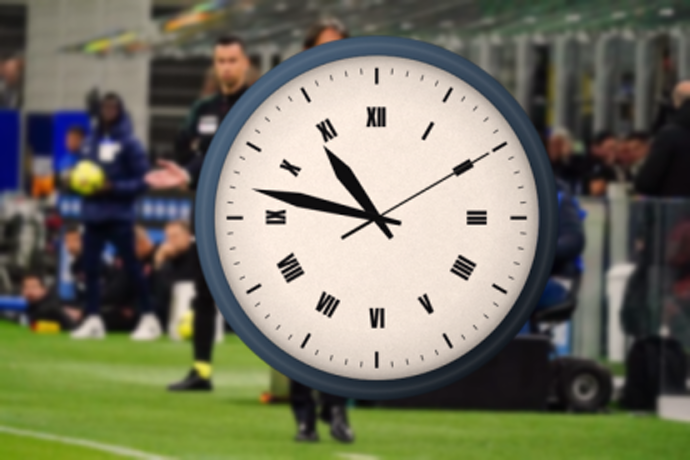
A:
10.47.10
